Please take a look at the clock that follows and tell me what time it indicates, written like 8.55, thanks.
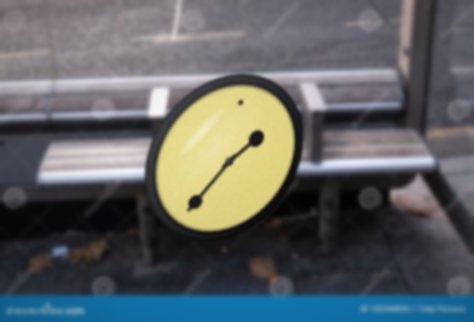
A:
1.36
